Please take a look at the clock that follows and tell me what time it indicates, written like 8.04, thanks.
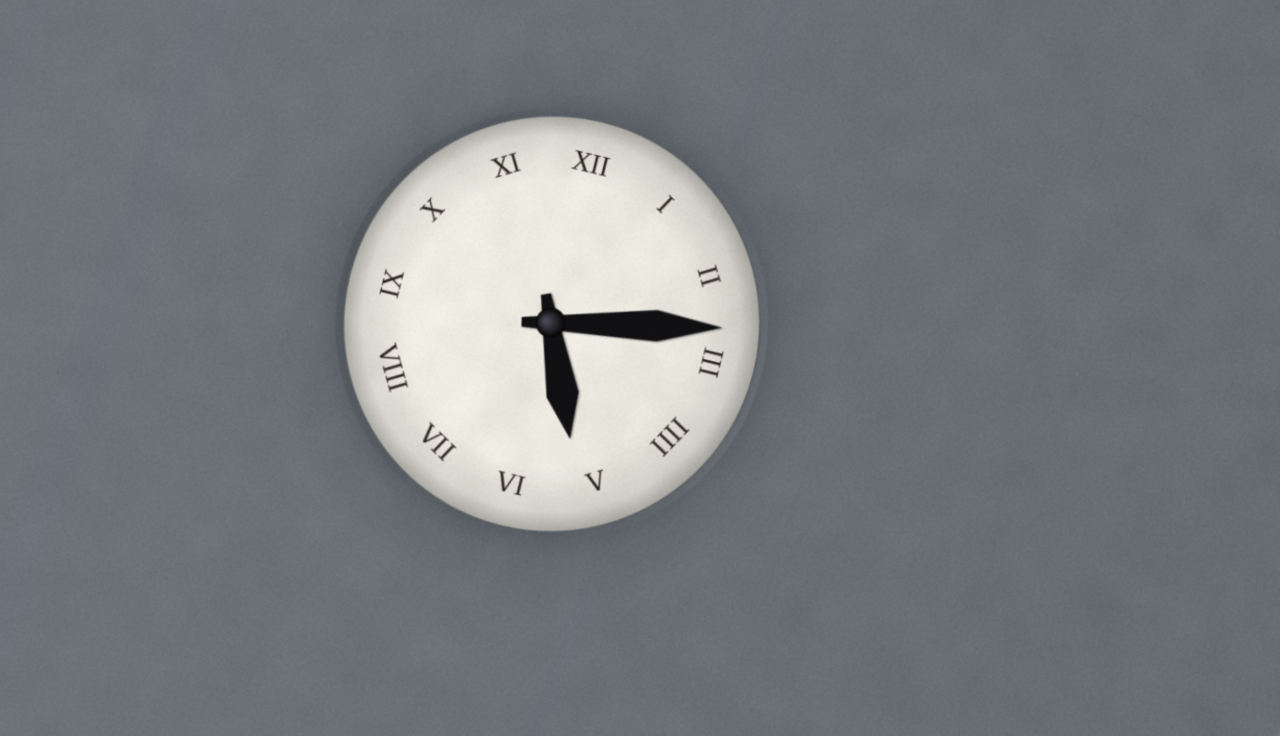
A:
5.13
